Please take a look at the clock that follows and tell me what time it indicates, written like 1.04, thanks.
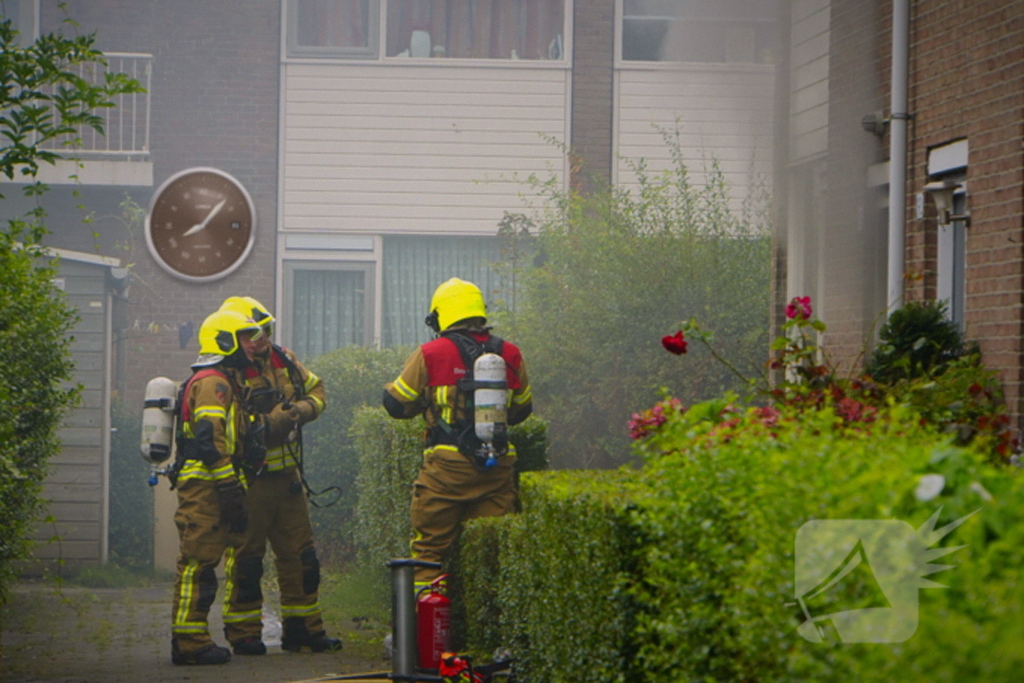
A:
8.07
